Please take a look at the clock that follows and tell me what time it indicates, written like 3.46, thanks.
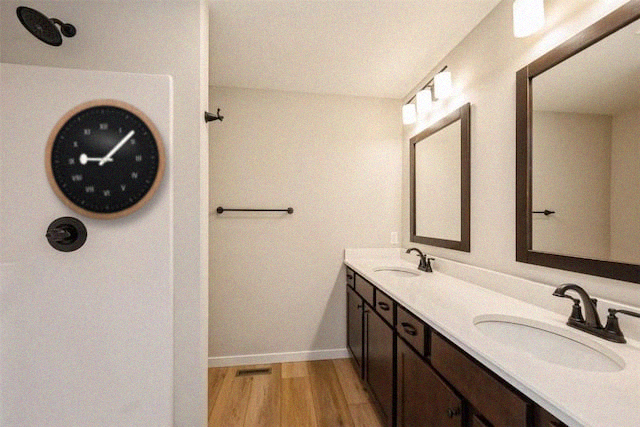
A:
9.08
